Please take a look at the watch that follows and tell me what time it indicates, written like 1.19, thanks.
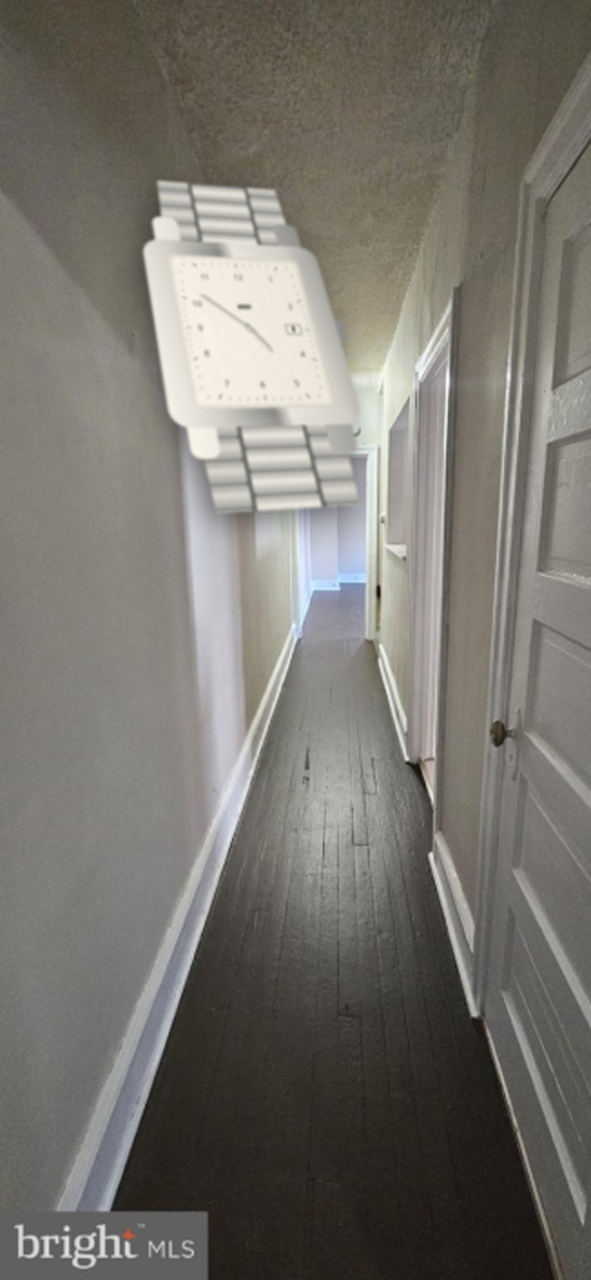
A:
4.52
